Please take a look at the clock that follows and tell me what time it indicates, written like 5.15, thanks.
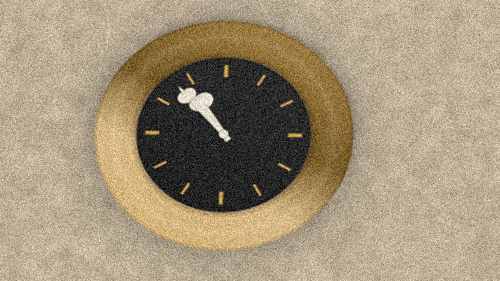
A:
10.53
